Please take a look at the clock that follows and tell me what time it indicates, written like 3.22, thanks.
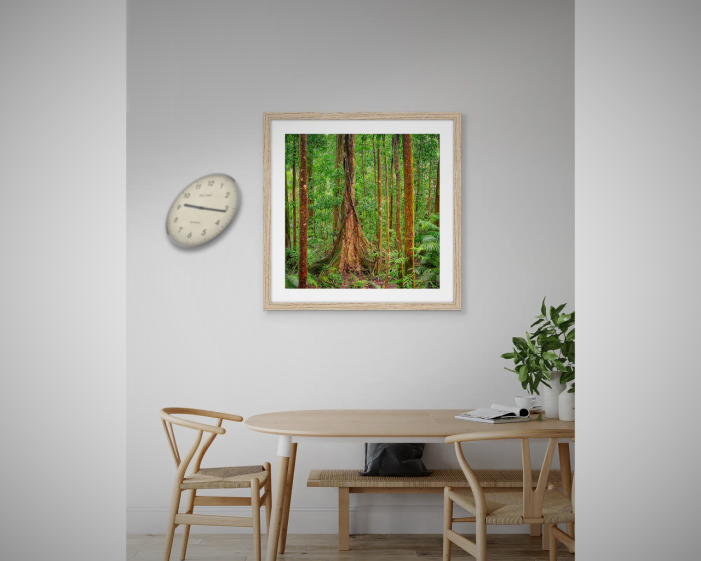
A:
9.16
